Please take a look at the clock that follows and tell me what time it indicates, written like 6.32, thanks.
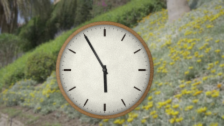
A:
5.55
